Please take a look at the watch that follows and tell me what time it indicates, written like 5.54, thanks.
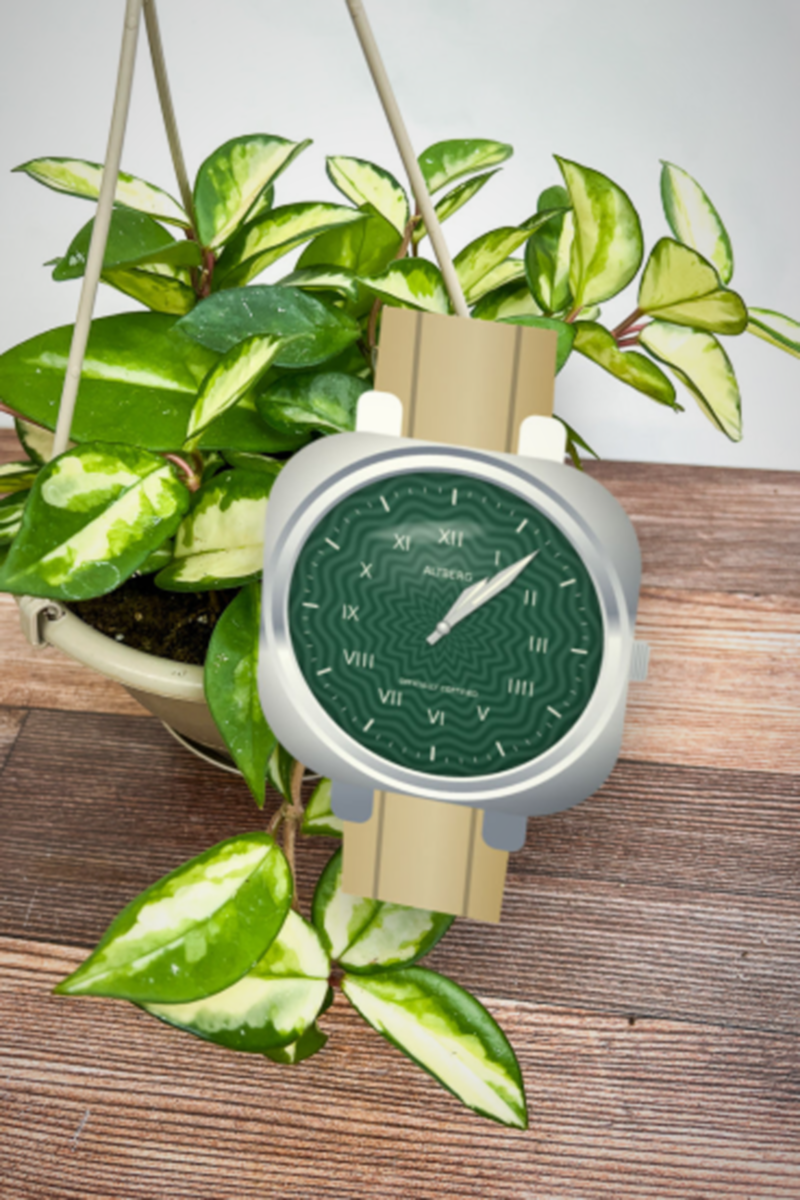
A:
1.07
